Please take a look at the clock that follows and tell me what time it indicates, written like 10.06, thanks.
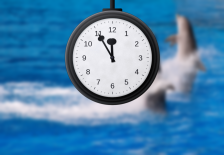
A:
11.55
